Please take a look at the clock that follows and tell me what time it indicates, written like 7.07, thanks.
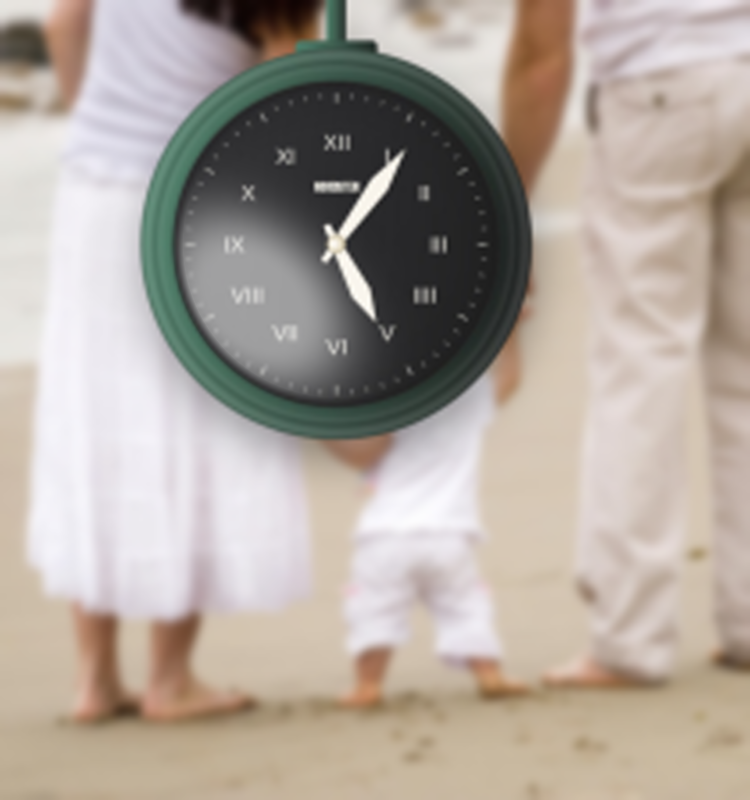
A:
5.06
